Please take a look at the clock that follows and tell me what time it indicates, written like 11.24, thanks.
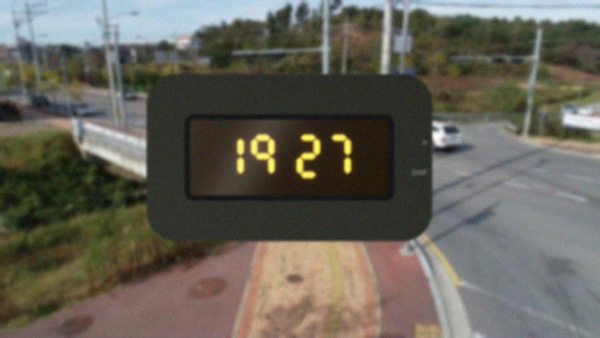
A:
19.27
